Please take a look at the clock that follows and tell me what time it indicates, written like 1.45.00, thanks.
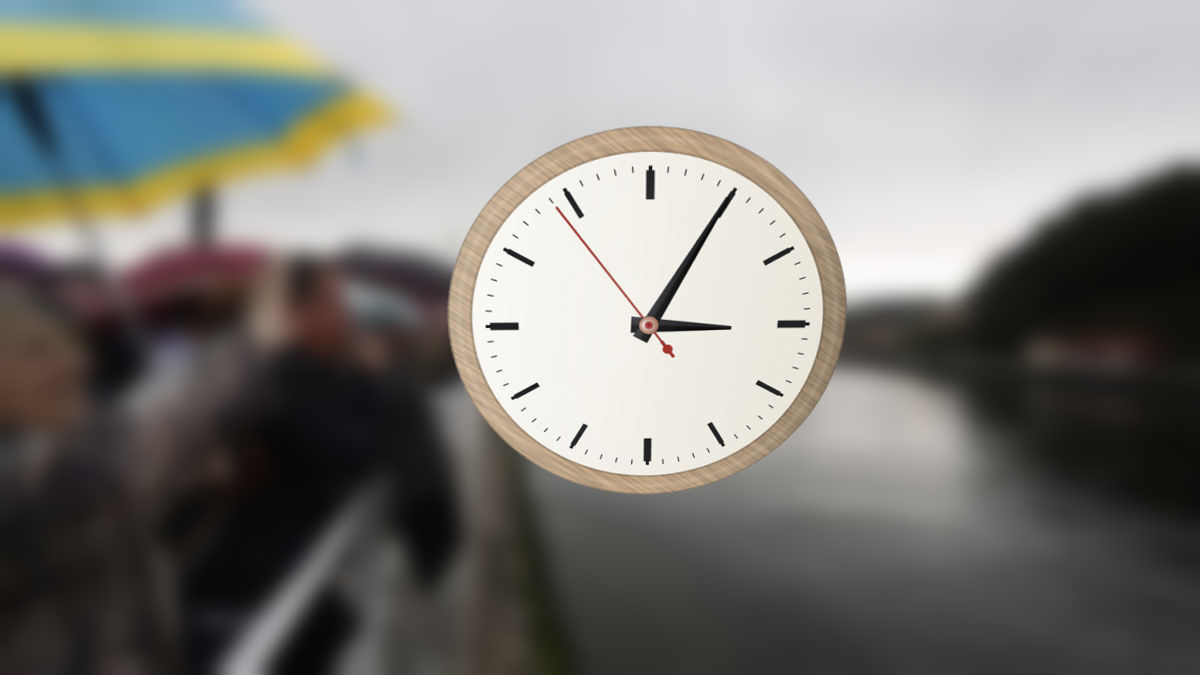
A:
3.04.54
